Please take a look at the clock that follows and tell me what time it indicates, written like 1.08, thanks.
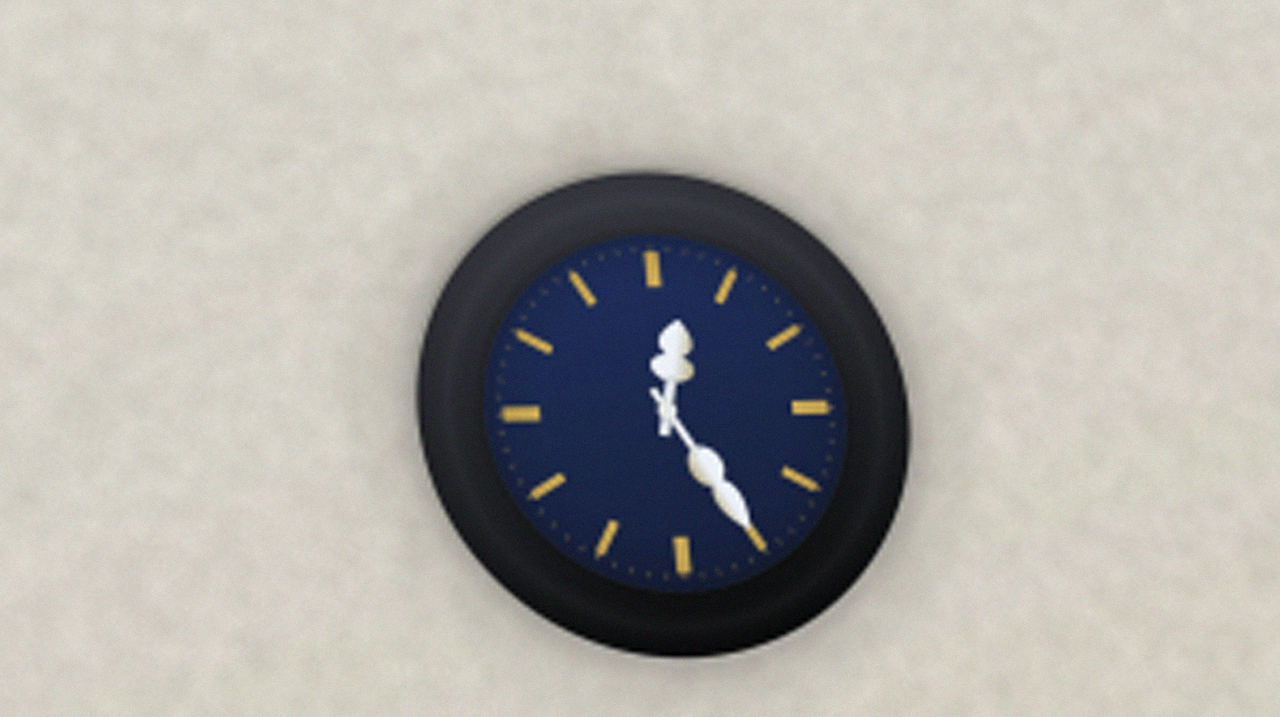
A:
12.25
